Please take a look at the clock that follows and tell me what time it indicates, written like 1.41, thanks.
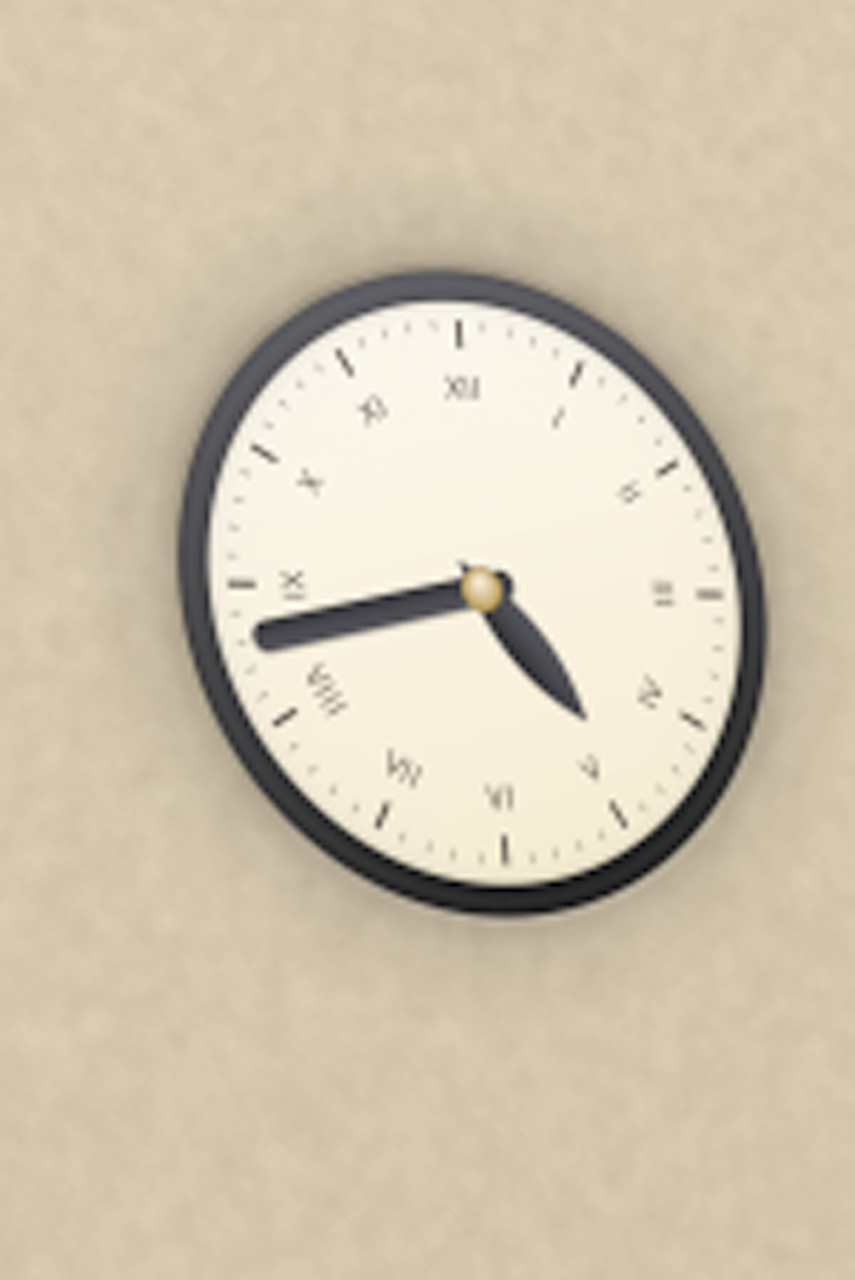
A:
4.43
